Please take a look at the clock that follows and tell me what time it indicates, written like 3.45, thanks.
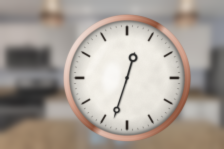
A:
12.33
